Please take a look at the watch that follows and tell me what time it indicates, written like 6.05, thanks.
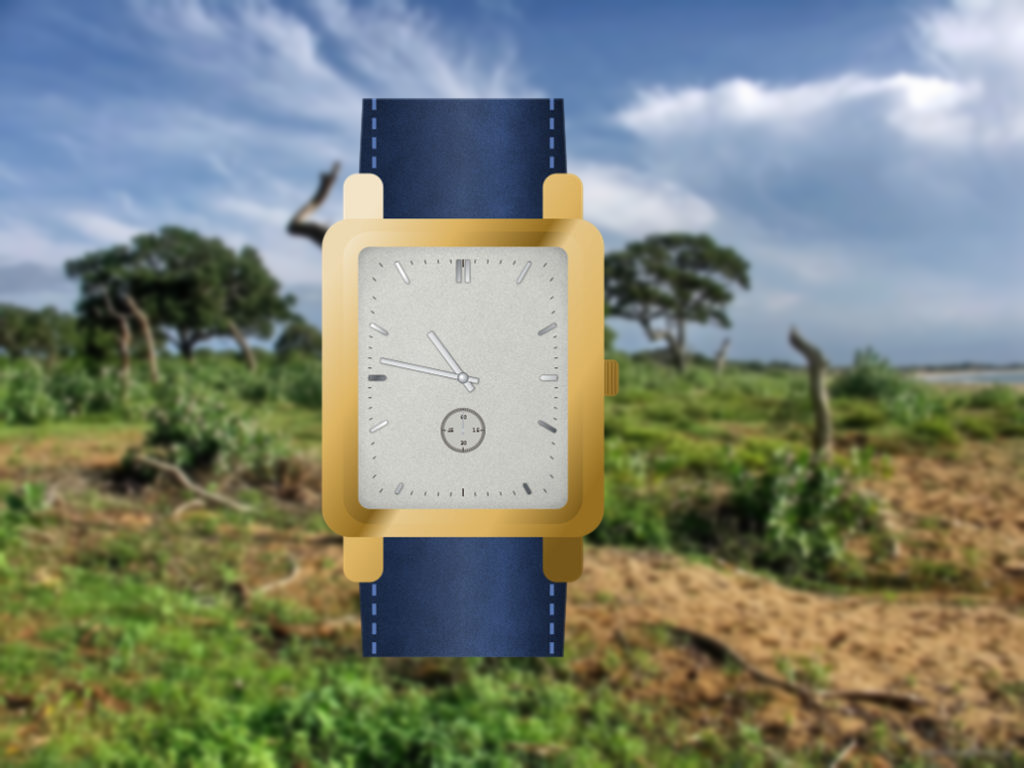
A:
10.47
